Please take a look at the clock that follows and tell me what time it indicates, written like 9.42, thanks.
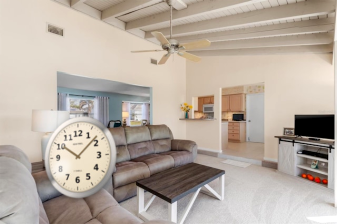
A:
10.08
